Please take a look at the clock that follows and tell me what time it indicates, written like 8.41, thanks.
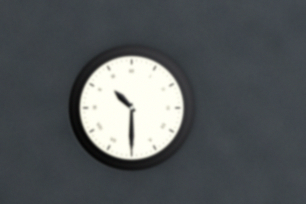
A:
10.30
